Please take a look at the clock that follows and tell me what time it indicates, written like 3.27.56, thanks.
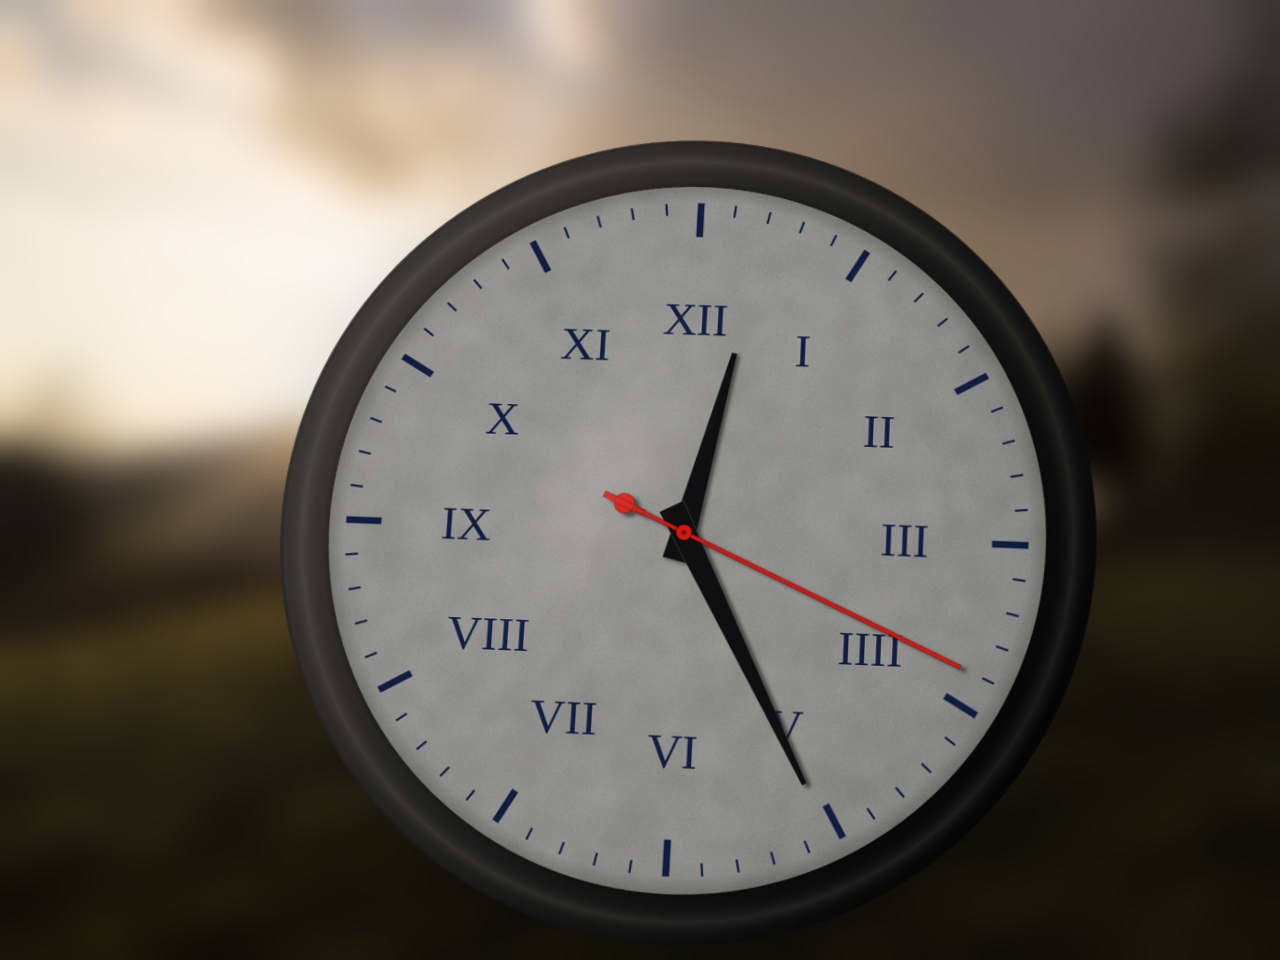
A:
12.25.19
